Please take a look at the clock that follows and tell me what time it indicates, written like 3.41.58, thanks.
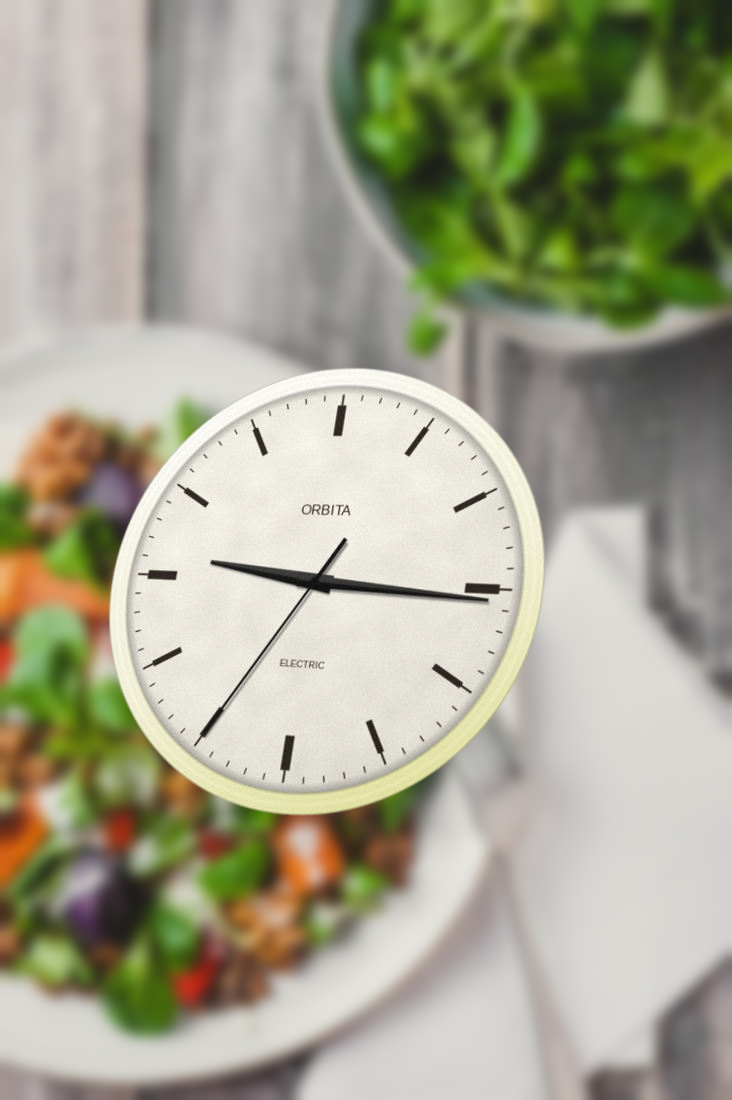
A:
9.15.35
